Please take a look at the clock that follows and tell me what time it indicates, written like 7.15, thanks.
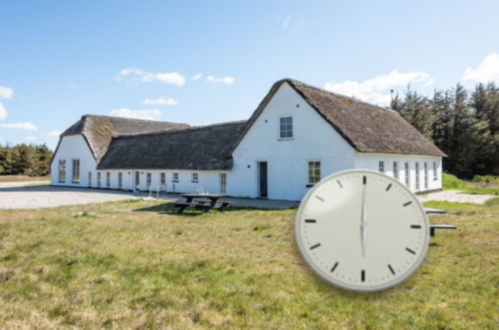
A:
6.00
